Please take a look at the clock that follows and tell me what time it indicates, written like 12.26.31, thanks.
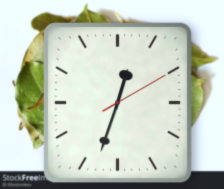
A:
12.33.10
